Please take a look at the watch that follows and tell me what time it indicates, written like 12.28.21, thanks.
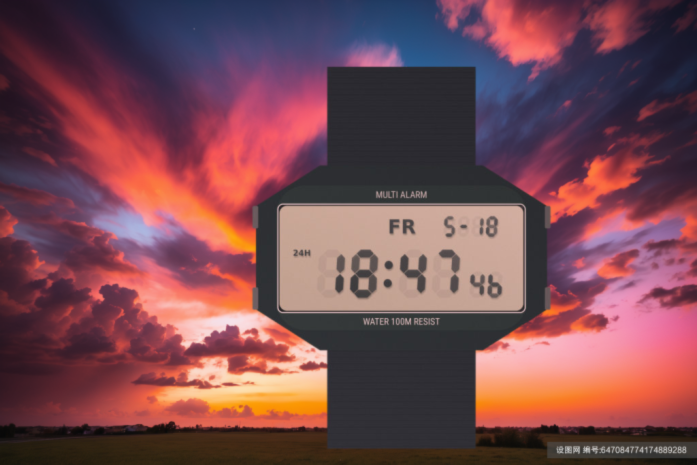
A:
18.47.46
